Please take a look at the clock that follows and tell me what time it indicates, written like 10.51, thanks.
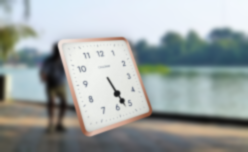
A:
5.27
